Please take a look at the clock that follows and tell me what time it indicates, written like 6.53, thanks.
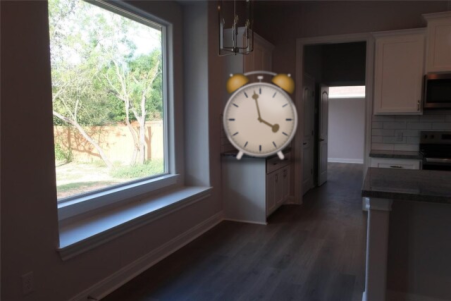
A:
3.58
